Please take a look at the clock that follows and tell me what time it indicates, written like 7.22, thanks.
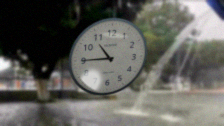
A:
10.45
